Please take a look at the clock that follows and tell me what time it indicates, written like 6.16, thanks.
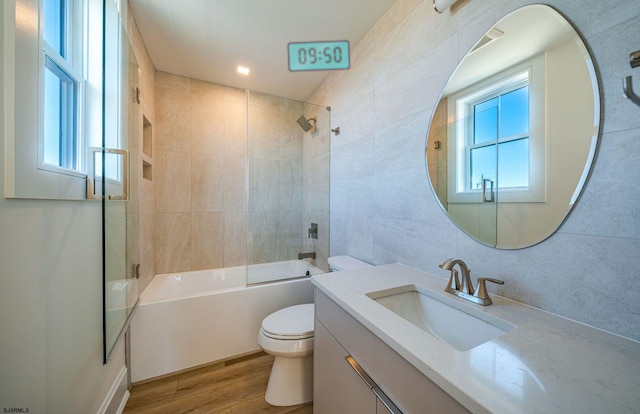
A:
9.50
